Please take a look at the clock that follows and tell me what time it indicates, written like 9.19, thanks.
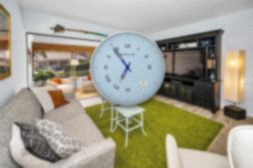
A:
6.54
